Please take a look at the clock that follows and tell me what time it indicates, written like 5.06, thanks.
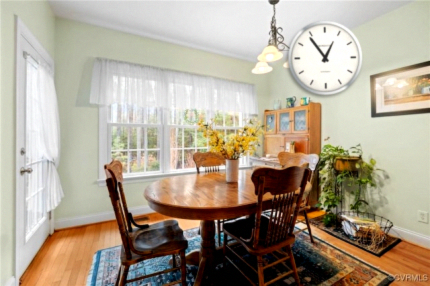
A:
12.54
